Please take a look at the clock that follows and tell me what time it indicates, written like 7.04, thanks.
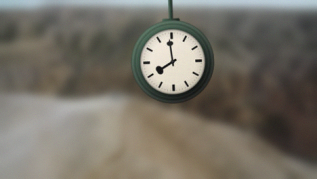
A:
7.59
